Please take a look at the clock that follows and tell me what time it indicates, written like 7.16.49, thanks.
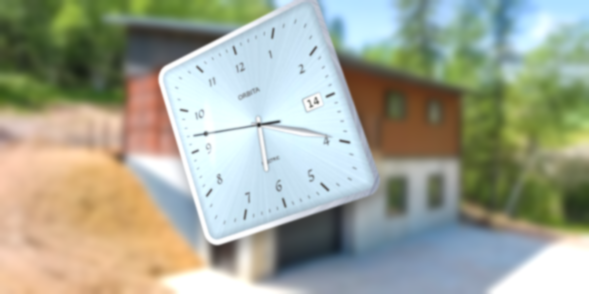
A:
6.19.47
